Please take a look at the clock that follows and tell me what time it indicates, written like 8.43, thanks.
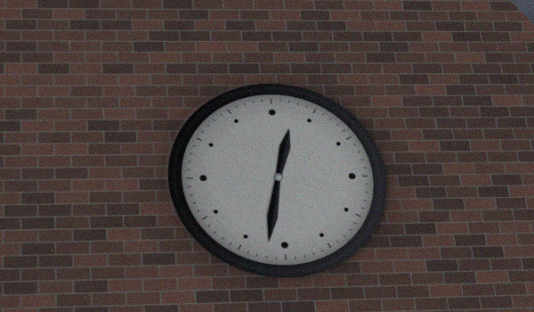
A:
12.32
